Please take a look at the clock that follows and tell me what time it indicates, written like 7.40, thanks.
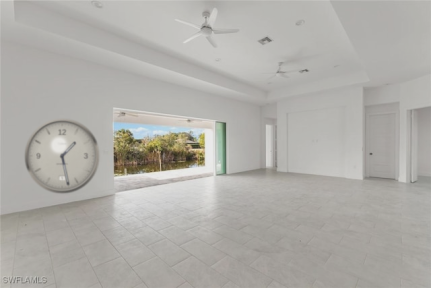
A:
1.28
